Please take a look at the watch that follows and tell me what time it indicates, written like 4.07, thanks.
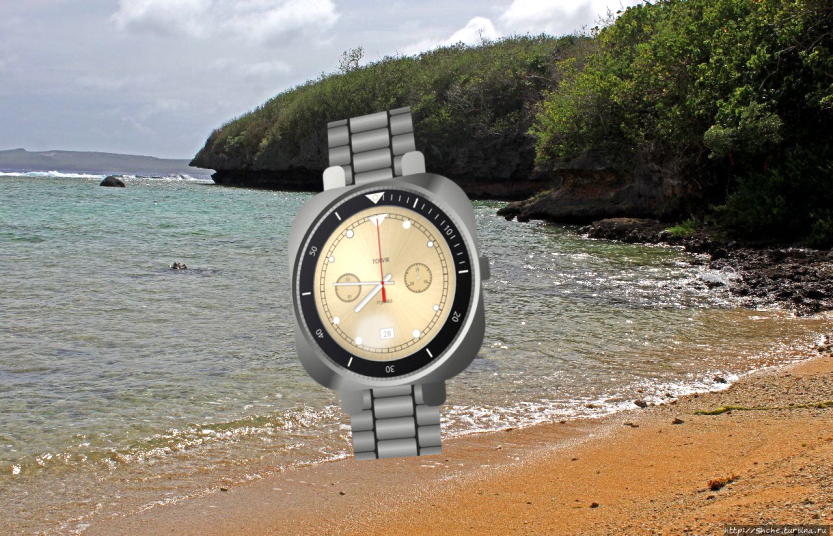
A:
7.46
